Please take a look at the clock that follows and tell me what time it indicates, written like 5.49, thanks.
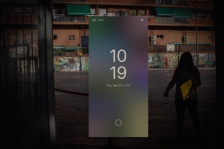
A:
10.19
